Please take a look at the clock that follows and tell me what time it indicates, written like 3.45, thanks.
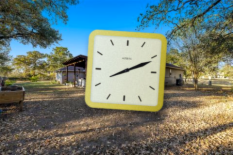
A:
8.11
